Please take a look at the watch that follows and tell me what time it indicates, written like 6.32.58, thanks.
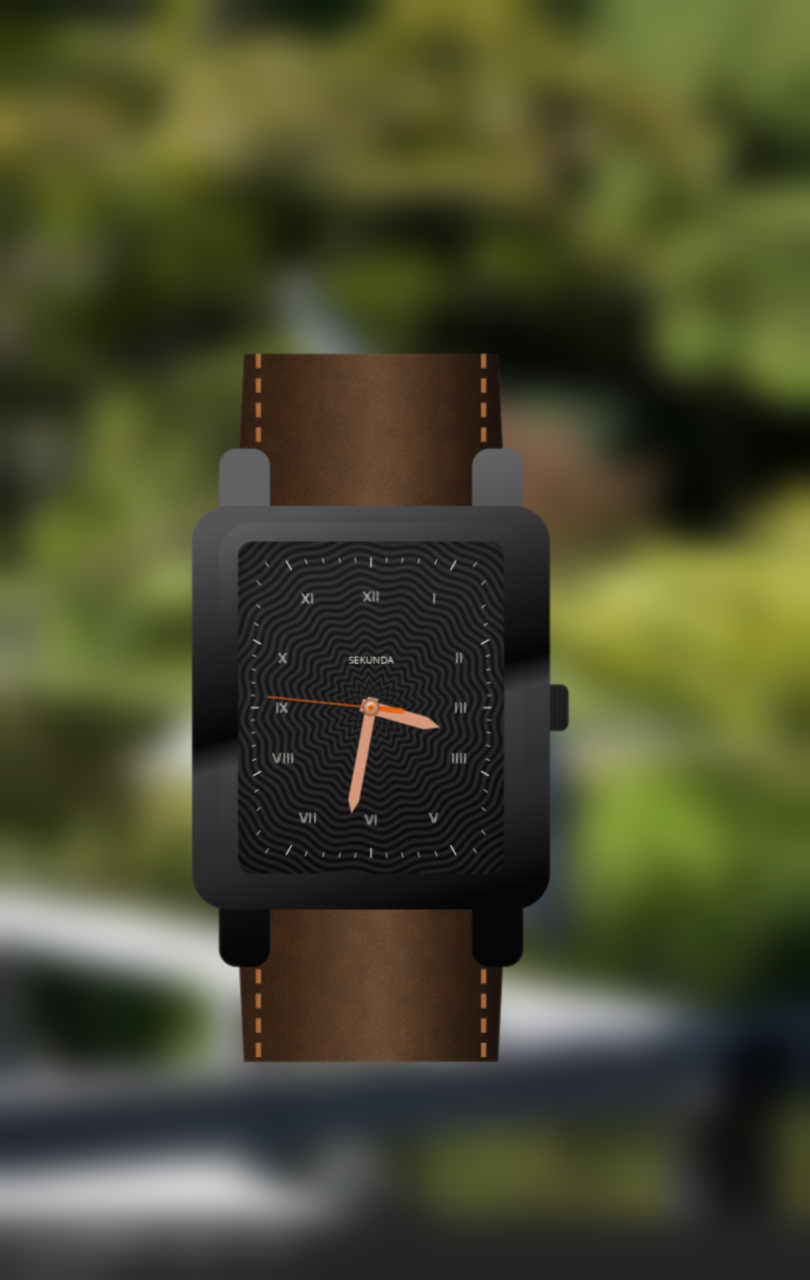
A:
3.31.46
